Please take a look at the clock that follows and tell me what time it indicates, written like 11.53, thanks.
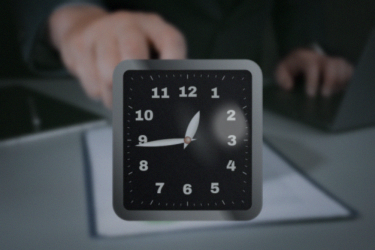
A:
12.44
